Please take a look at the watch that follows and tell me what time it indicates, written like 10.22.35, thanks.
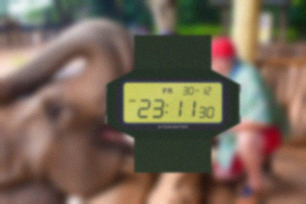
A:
23.11.30
